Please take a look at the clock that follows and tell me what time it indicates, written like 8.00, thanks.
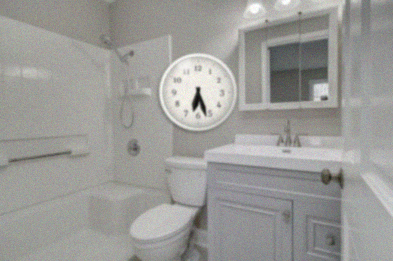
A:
6.27
